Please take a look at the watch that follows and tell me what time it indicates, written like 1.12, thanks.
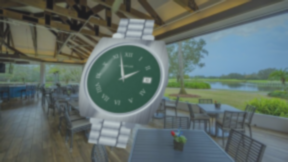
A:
1.57
